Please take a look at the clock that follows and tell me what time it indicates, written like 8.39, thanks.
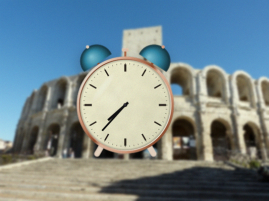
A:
7.37
